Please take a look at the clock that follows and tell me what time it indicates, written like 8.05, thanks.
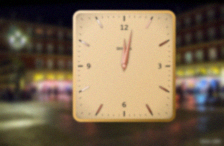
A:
12.02
